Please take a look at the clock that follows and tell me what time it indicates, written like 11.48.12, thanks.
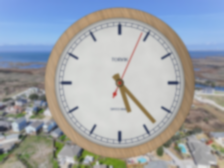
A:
5.23.04
